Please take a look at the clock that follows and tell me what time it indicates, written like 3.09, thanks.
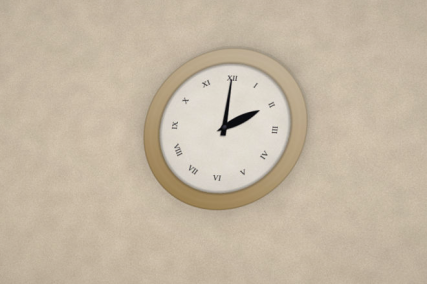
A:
2.00
